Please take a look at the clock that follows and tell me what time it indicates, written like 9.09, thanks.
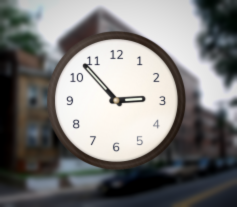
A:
2.53
